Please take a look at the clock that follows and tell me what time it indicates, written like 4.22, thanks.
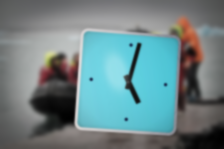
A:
5.02
